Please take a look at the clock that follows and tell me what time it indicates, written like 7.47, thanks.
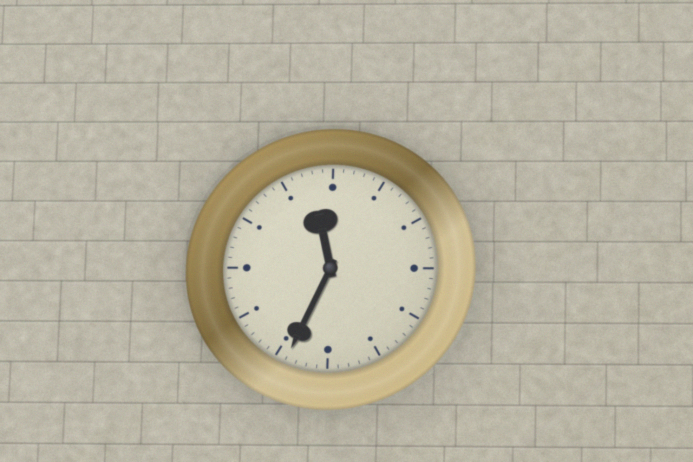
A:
11.34
